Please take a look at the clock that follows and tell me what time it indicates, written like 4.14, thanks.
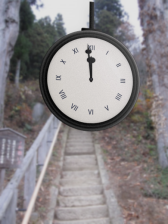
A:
11.59
